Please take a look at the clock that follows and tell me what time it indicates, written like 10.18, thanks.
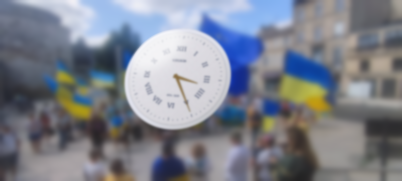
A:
3.25
